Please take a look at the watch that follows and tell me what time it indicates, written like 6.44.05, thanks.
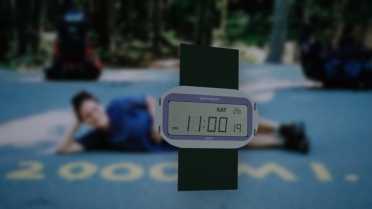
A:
11.00.19
